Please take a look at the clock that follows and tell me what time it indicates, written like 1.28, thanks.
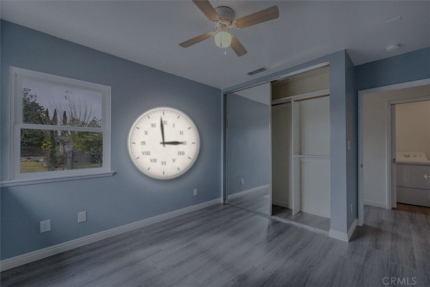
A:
2.59
